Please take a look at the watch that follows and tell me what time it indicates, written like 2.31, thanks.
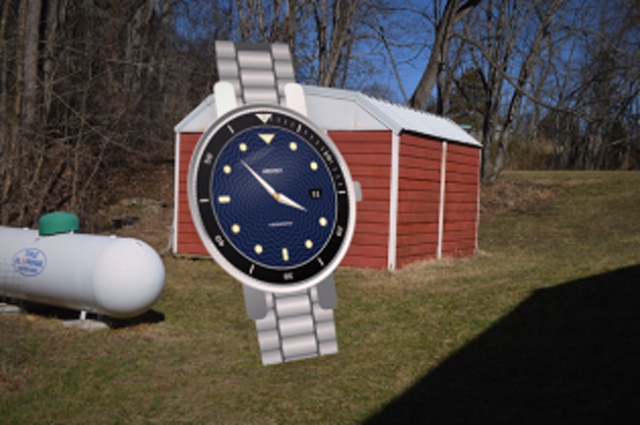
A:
3.53
